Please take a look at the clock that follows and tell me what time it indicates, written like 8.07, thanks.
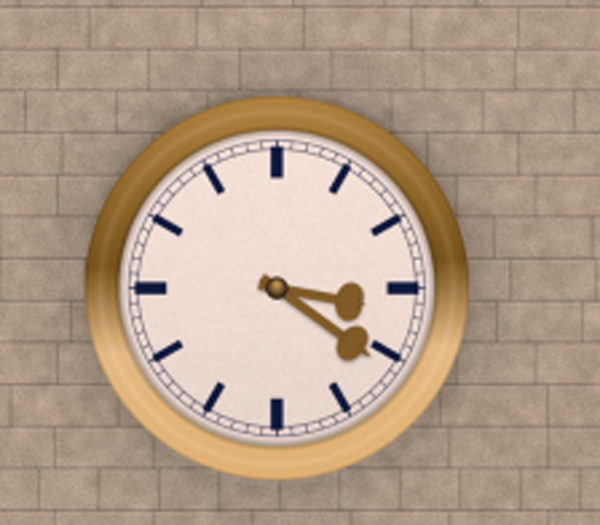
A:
3.21
